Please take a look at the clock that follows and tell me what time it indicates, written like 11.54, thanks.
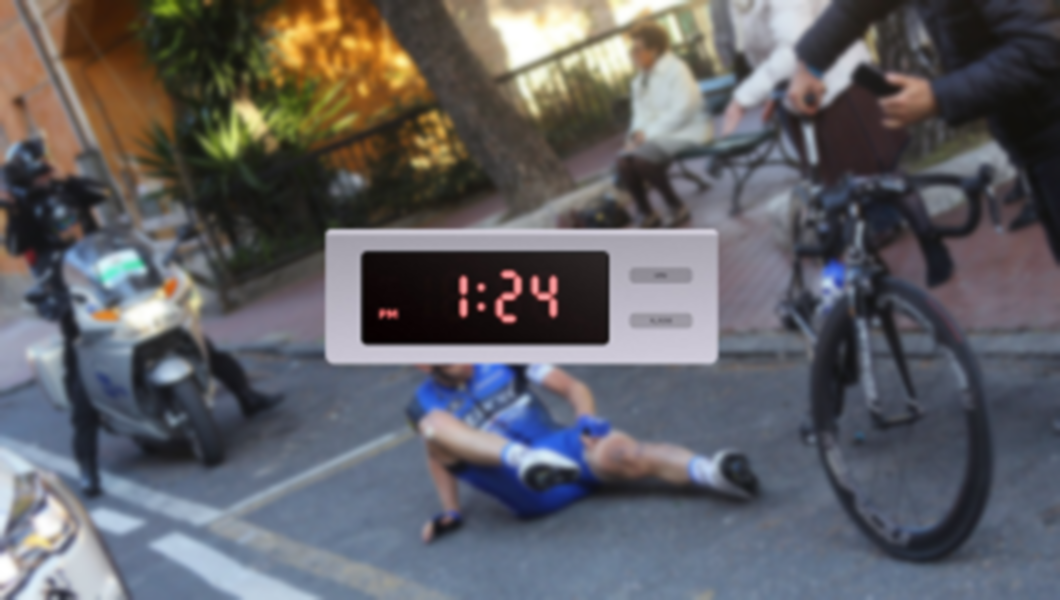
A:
1.24
